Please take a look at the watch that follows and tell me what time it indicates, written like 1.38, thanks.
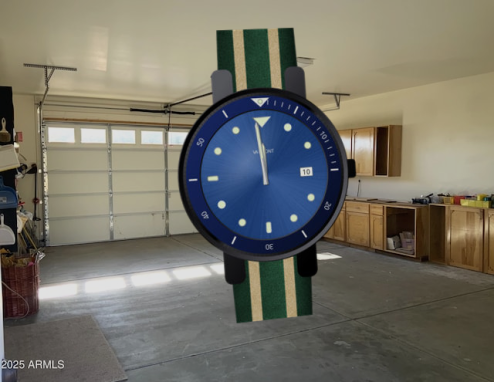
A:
11.59
